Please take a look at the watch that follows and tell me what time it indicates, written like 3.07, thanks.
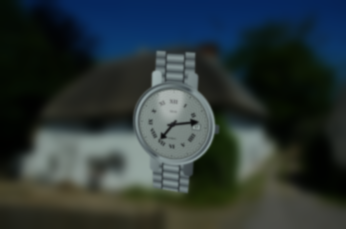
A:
7.13
